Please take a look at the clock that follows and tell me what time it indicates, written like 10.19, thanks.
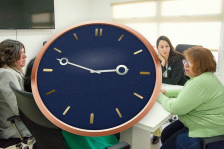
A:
2.48
